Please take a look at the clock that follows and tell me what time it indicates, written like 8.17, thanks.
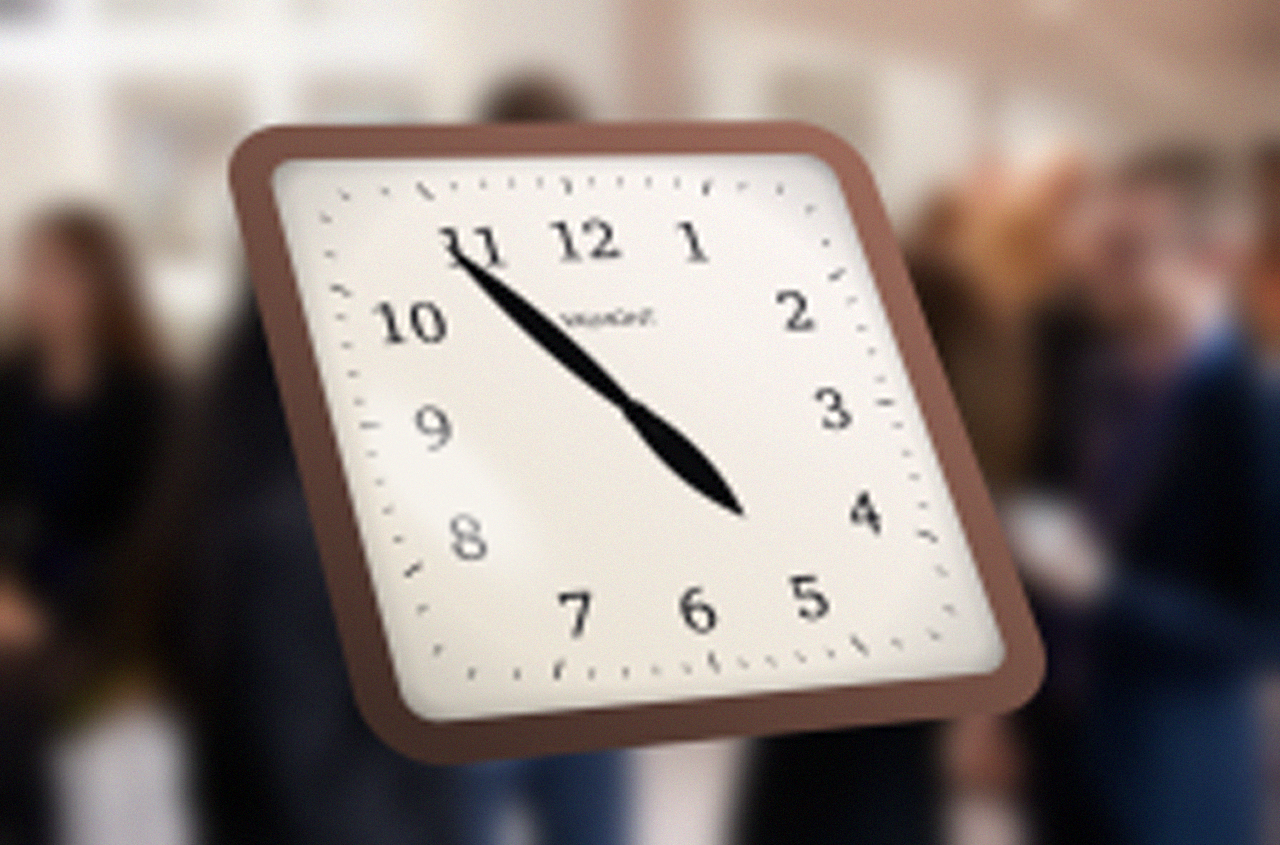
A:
4.54
